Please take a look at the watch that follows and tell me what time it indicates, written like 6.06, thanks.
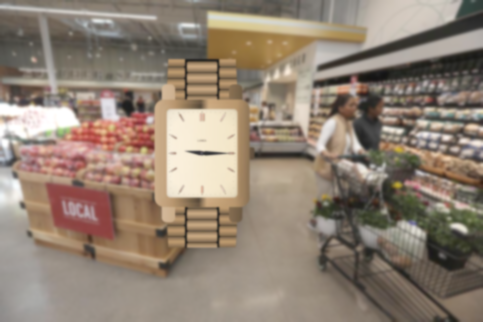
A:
9.15
